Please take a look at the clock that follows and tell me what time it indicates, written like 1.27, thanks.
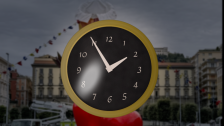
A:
1.55
